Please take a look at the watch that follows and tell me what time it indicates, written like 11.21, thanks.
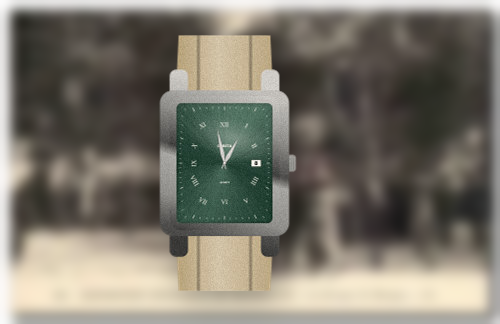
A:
12.58
